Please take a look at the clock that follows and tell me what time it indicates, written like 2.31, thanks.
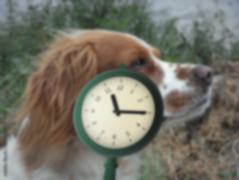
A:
11.15
